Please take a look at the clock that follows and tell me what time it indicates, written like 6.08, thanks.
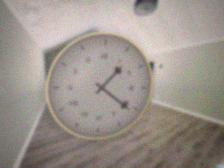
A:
1.21
